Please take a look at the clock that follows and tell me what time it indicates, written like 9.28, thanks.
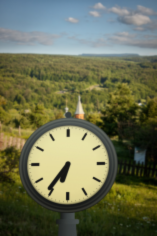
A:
6.36
